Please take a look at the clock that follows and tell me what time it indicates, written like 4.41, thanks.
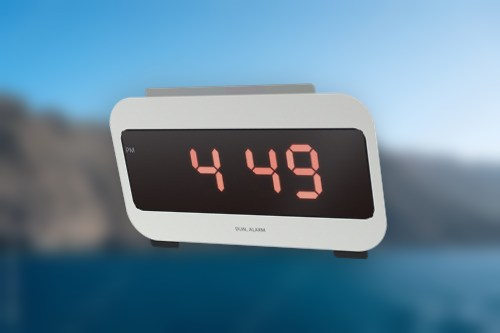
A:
4.49
